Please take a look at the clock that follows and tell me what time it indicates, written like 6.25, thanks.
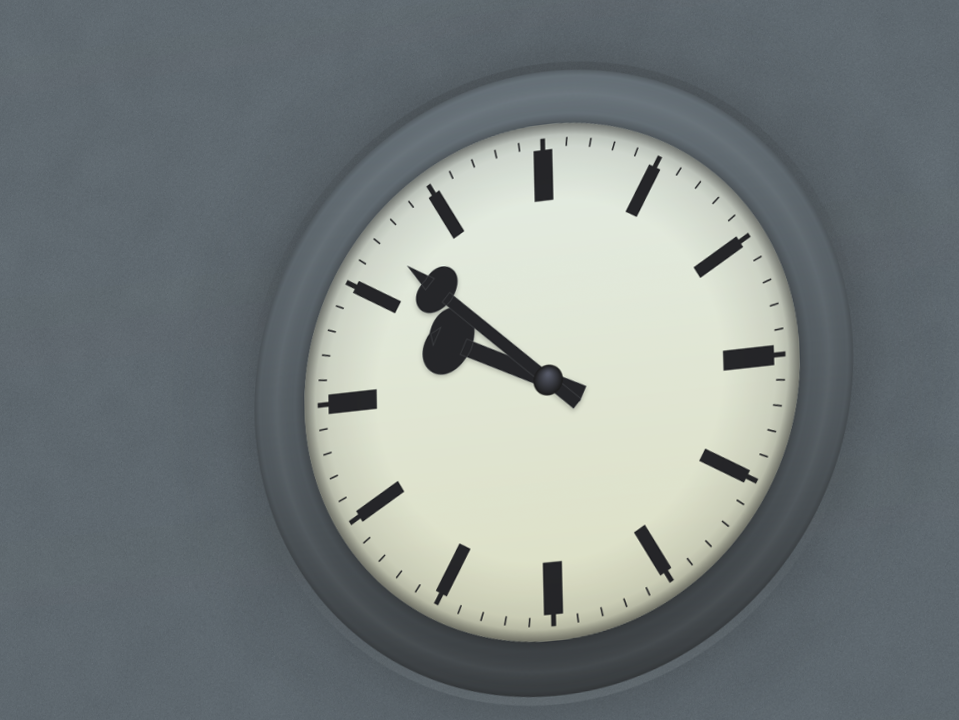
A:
9.52
